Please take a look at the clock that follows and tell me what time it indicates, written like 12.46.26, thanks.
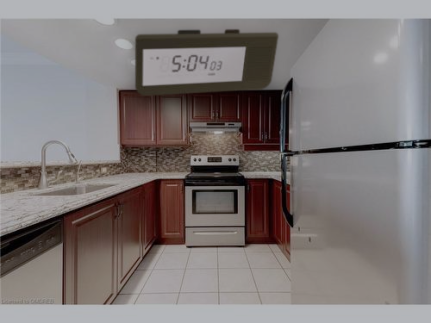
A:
5.04.03
